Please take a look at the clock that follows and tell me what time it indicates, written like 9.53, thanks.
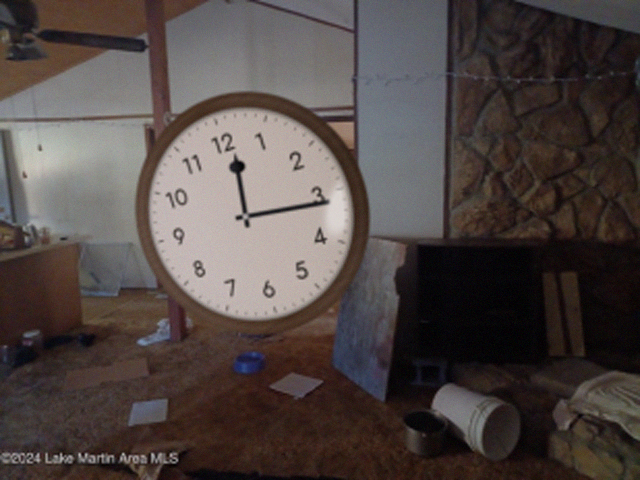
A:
12.16
